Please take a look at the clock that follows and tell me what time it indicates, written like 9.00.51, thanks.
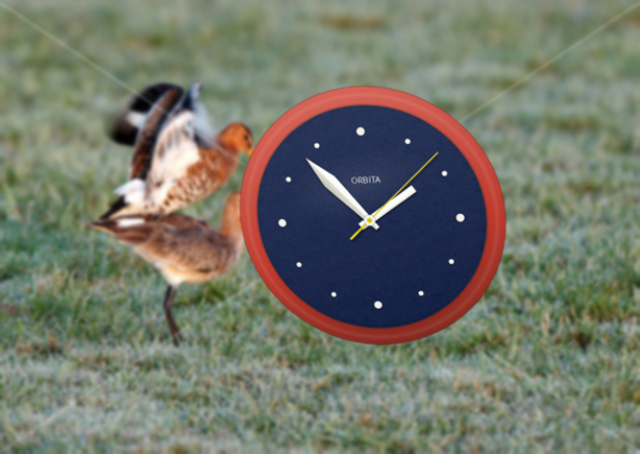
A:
1.53.08
